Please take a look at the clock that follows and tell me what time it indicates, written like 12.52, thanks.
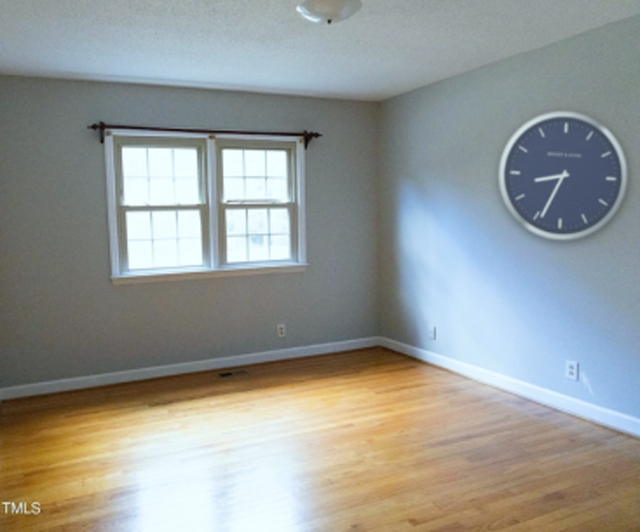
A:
8.34
